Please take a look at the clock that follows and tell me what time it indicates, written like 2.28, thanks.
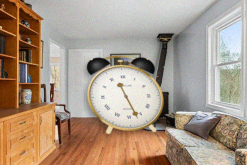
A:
11.27
